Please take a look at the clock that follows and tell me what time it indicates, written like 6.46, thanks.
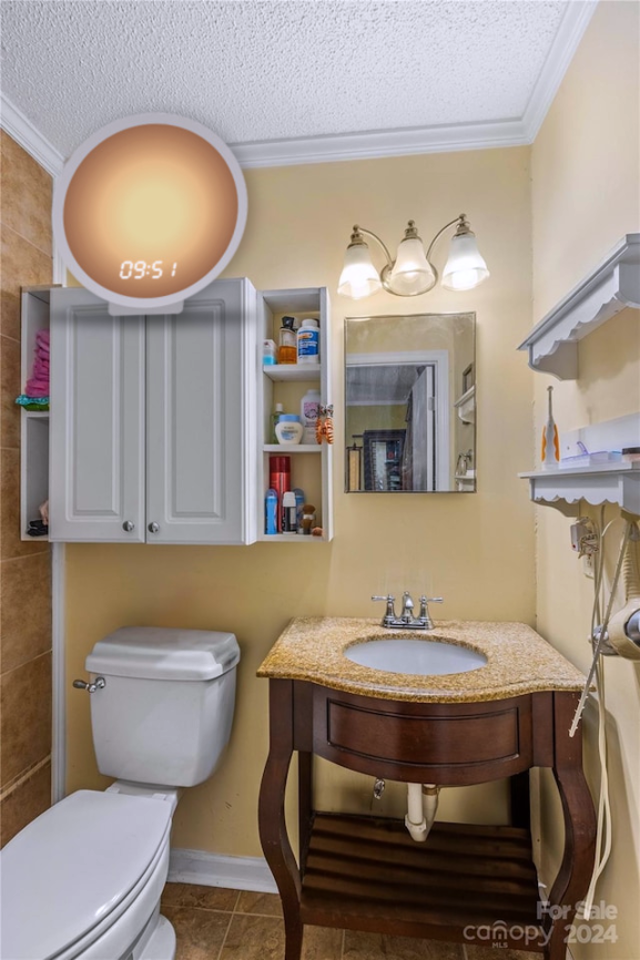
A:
9.51
